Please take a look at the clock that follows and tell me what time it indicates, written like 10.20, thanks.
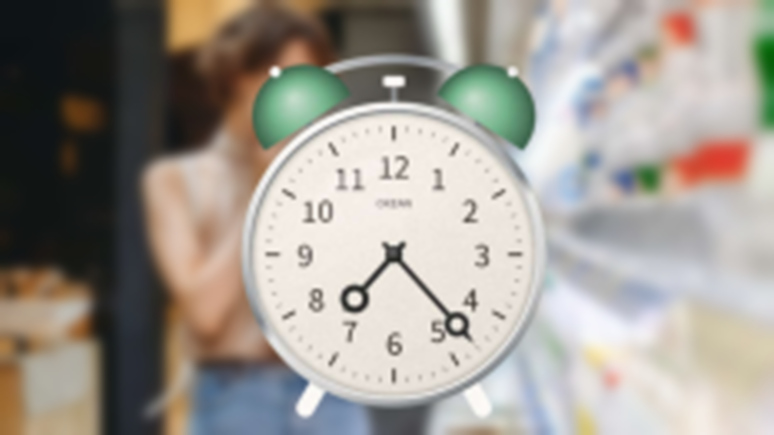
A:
7.23
